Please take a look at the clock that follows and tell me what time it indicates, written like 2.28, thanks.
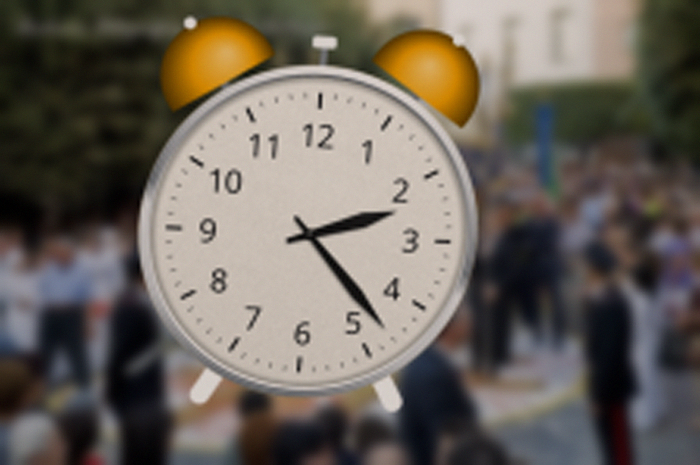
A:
2.23
